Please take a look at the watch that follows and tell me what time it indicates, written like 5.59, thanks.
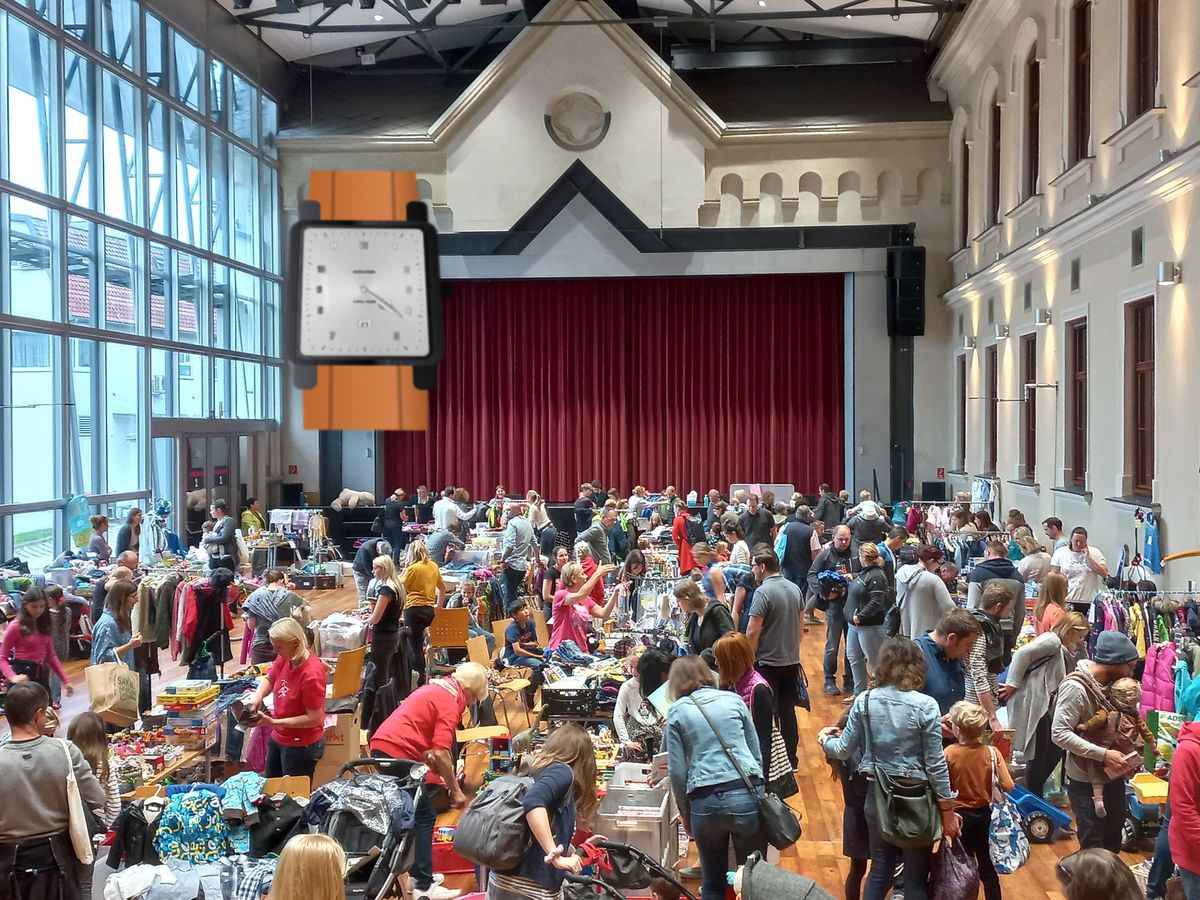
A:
4.22
